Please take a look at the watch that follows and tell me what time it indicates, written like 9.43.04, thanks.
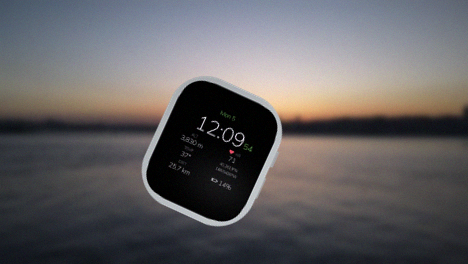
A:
12.09.54
